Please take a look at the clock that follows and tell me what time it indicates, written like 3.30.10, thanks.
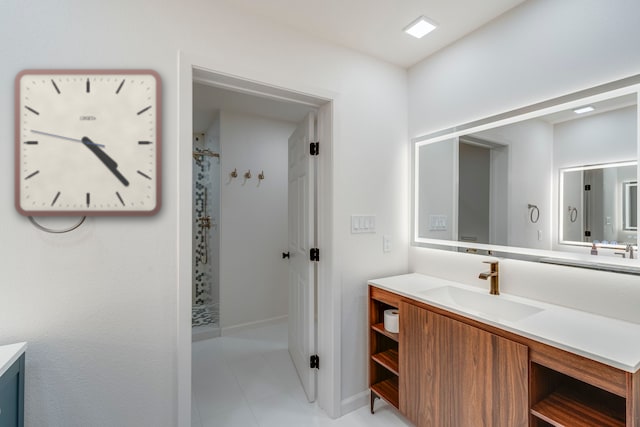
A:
4.22.47
